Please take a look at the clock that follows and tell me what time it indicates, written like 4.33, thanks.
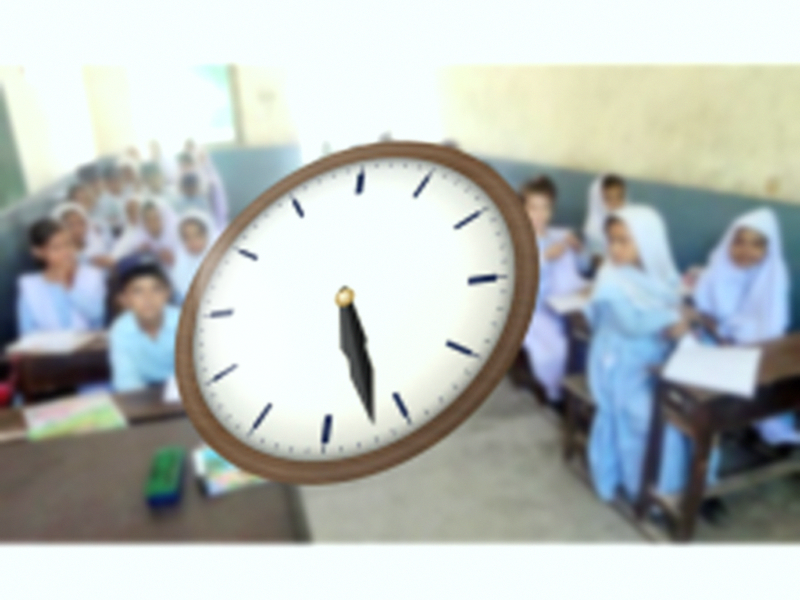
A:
5.27
